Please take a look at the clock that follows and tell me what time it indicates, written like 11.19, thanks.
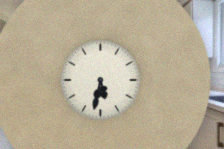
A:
5.32
